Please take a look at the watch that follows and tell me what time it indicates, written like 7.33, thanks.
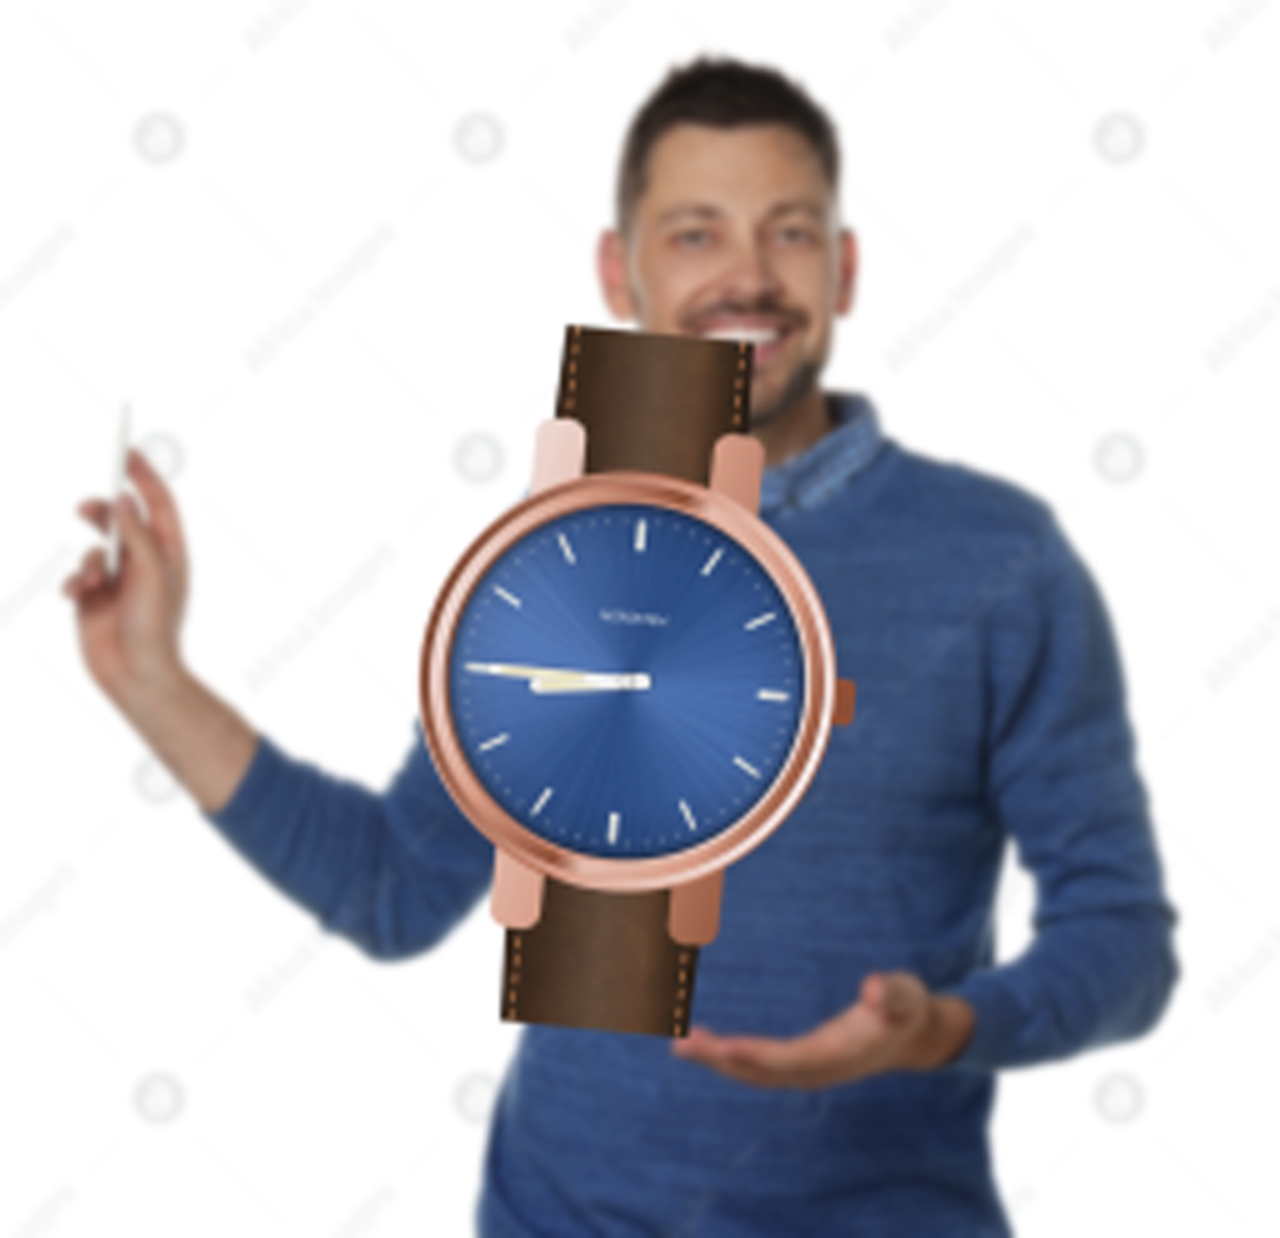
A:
8.45
